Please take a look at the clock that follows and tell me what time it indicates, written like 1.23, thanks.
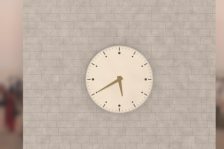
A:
5.40
